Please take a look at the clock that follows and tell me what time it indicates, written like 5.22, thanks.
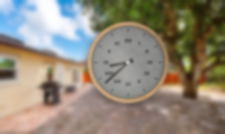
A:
8.38
